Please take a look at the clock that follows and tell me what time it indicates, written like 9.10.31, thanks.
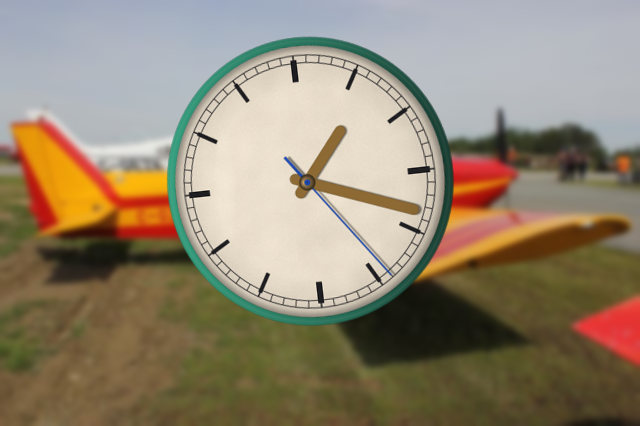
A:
1.18.24
